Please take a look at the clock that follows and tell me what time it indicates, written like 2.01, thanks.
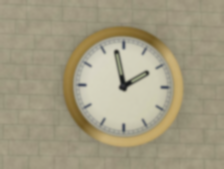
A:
1.58
